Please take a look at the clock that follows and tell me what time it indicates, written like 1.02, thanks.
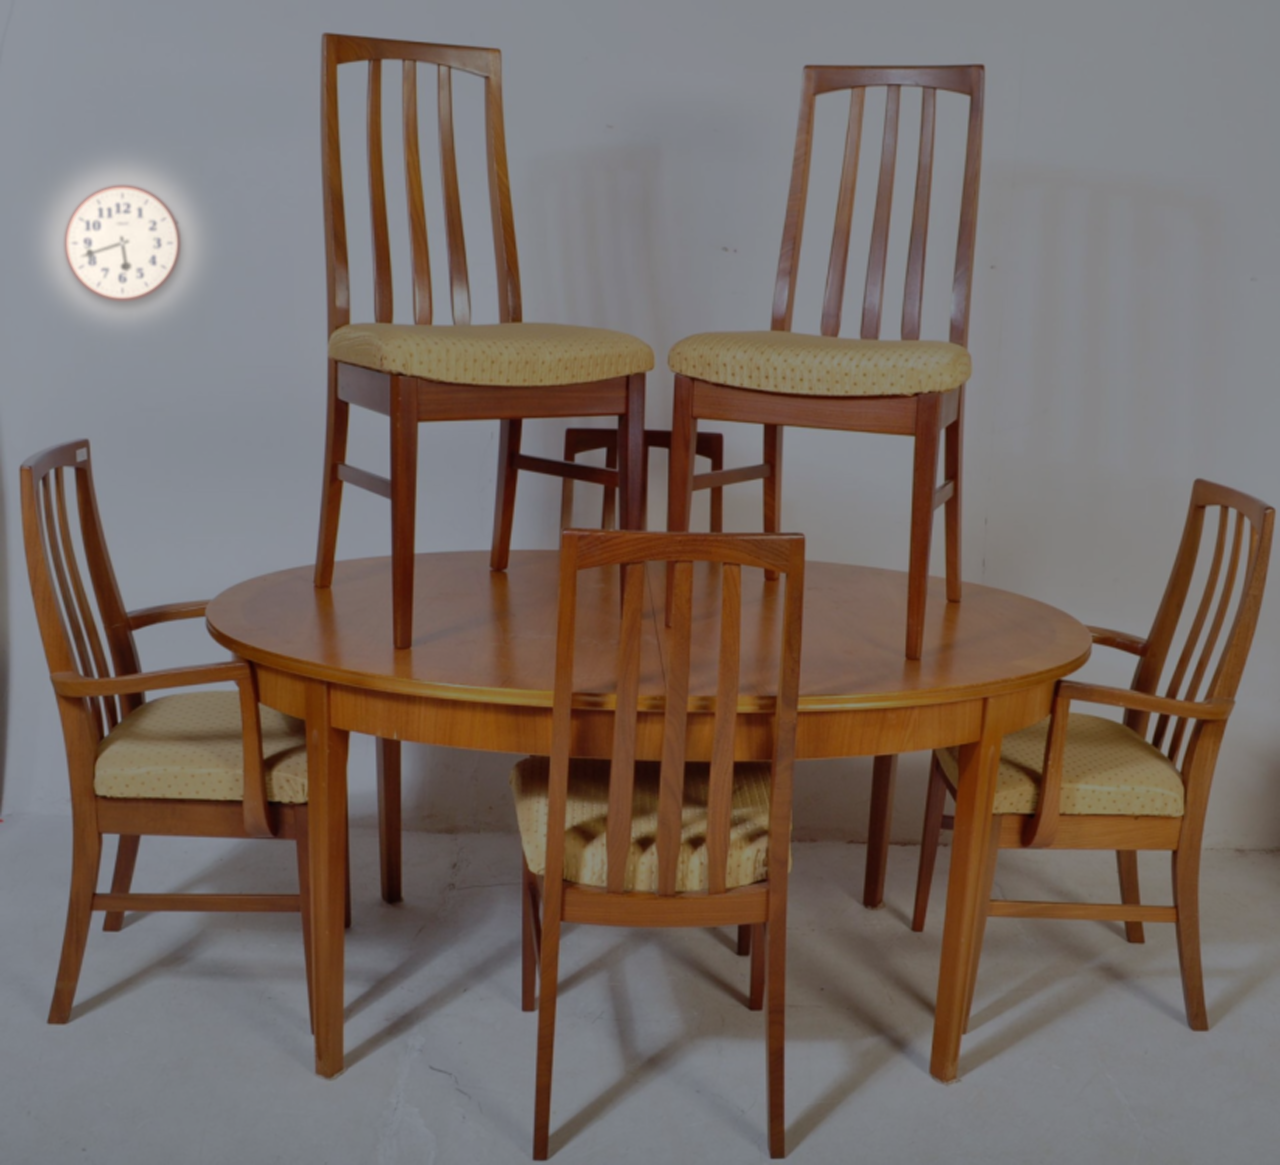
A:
5.42
